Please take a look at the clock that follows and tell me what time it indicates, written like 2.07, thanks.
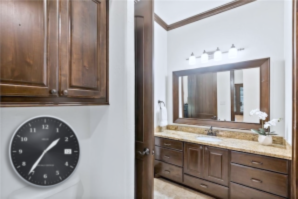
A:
1.36
